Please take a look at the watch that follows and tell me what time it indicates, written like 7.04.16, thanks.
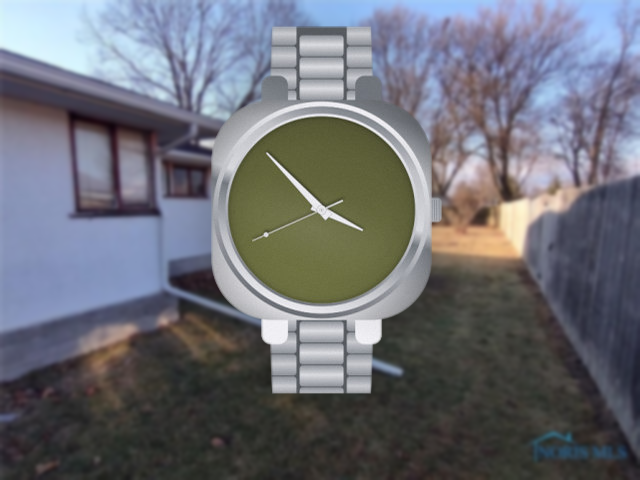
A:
3.52.41
